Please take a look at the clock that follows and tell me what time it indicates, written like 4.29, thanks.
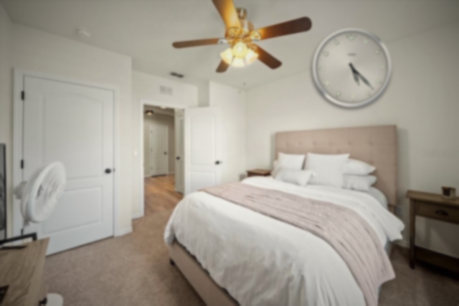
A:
5.23
